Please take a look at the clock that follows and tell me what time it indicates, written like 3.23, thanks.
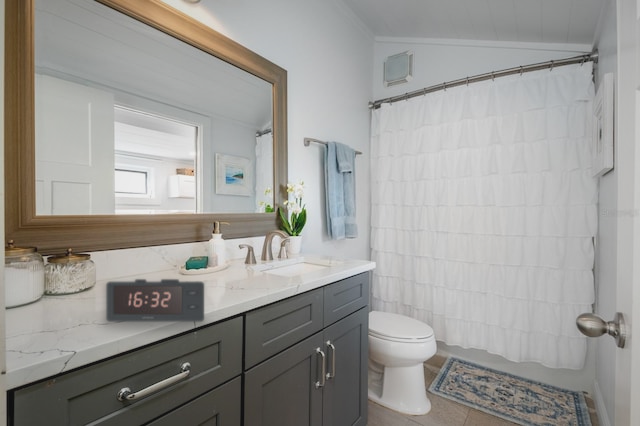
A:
16.32
